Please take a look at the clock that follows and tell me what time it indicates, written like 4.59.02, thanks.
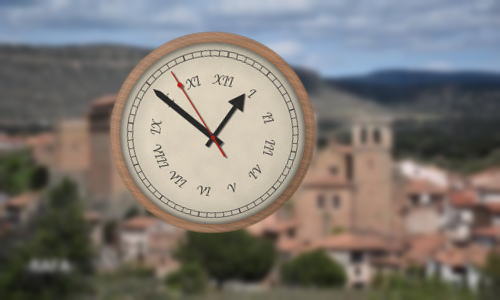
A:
12.49.53
